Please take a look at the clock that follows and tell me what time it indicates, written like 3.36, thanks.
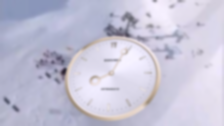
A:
8.04
